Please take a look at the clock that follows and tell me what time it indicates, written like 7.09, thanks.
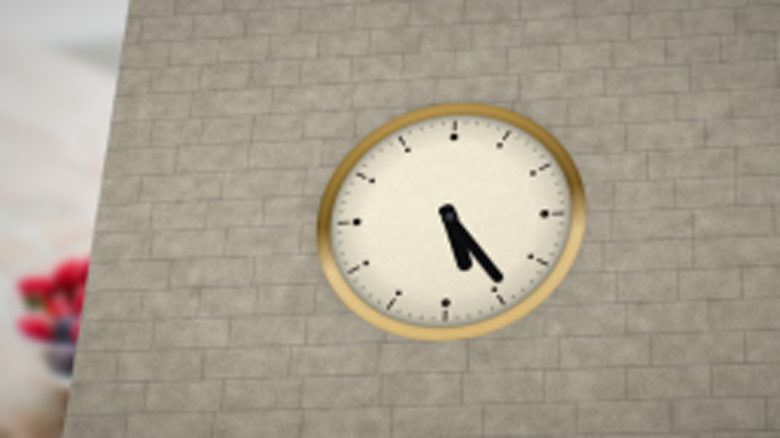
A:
5.24
